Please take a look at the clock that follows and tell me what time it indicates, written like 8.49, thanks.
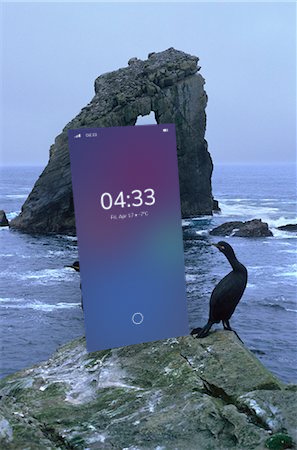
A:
4.33
